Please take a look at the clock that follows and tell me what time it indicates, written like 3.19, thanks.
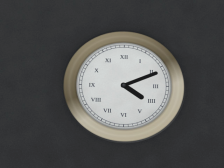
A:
4.11
